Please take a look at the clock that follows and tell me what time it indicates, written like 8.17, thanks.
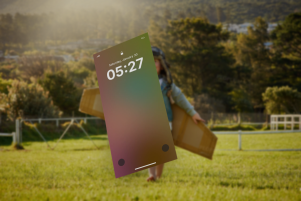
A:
5.27
